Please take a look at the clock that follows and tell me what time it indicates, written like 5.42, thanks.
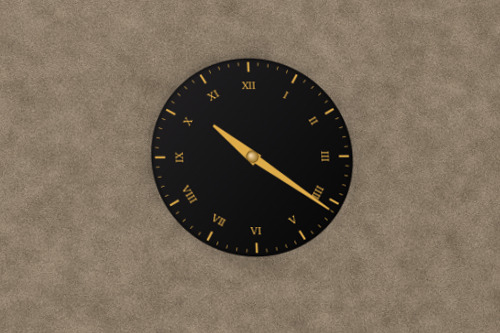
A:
10.21
